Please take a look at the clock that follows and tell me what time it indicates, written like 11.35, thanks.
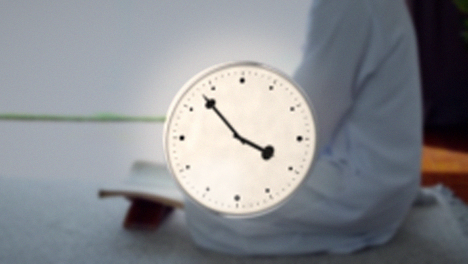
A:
3.53
